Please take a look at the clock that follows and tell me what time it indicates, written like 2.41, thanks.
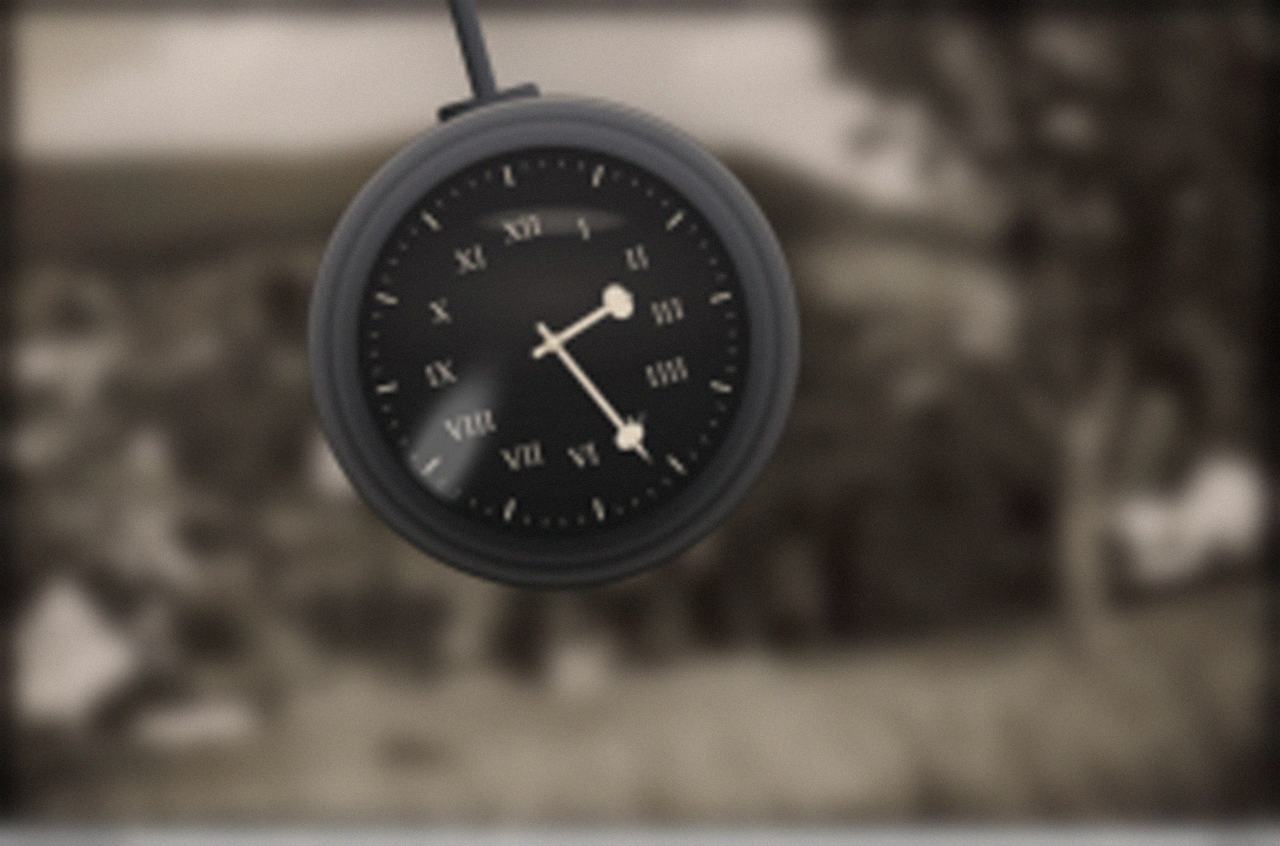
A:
2.26
